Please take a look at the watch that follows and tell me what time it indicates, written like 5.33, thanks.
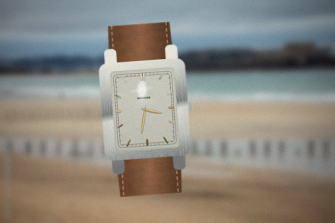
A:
3.32
